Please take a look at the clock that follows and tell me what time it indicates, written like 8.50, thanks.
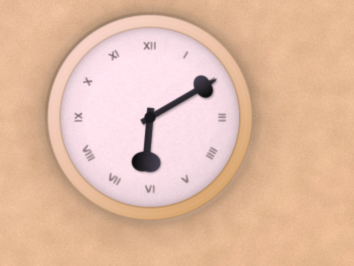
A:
6.10
